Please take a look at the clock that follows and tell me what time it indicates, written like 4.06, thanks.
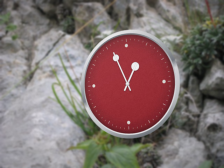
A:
12.56
